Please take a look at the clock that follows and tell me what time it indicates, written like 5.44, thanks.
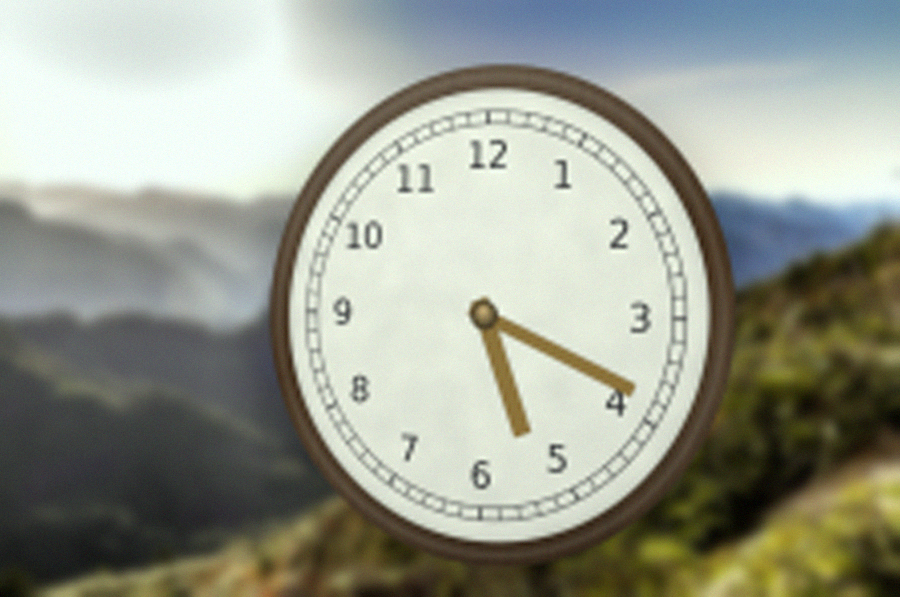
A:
5.19
